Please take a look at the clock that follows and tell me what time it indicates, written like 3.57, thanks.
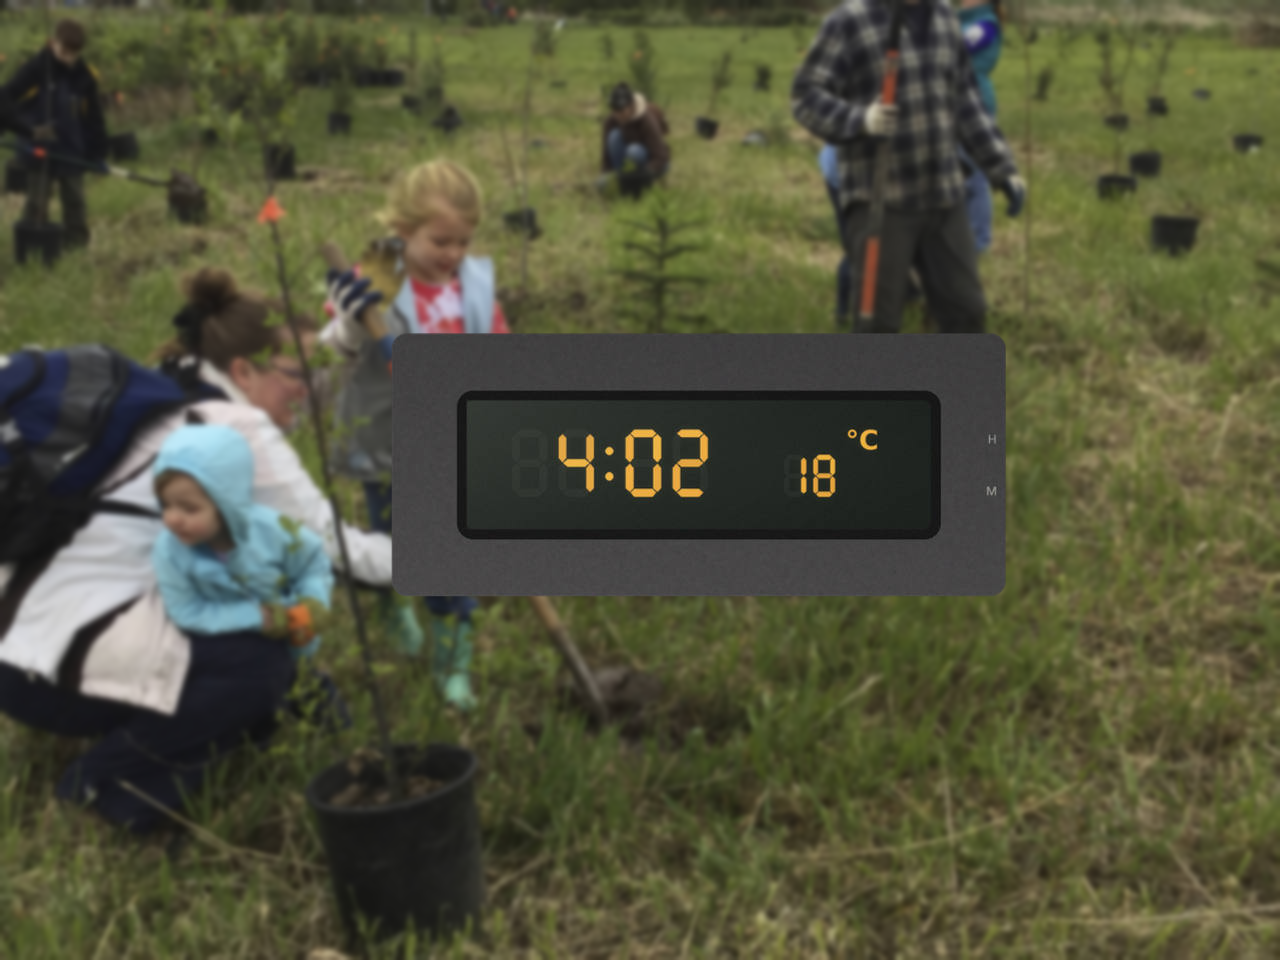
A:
4.02
